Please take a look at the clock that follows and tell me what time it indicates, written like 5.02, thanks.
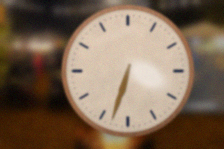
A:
6.33
